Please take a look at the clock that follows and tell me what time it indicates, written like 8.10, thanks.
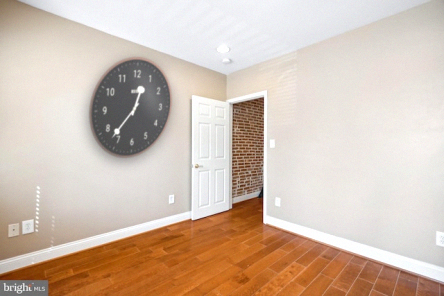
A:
12.37
